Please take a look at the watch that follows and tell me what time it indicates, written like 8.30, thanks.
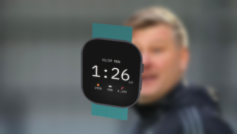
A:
1.26
